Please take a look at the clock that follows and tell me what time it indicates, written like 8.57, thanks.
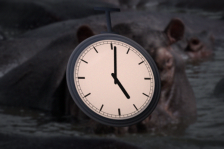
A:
5.01
